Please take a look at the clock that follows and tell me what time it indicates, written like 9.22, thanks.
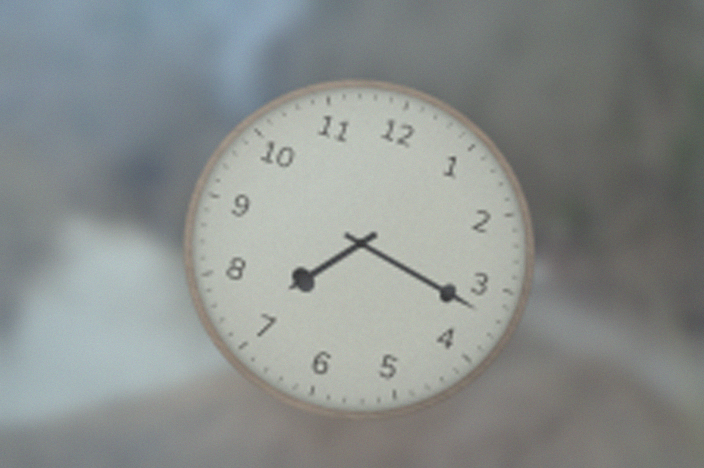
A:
7.17
